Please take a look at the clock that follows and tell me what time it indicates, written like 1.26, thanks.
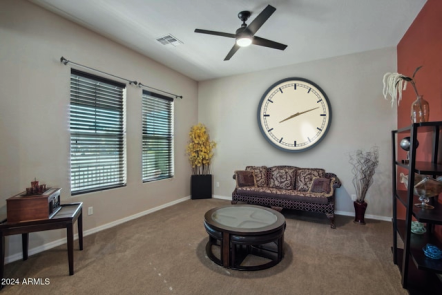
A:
8.12
